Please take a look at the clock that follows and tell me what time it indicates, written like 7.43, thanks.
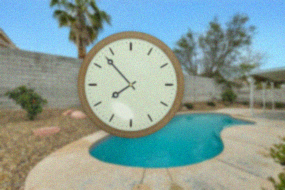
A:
7.53
